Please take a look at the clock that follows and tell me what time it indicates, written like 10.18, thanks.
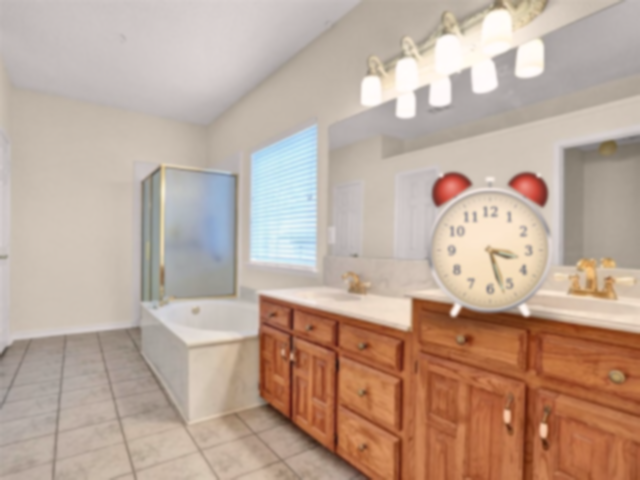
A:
3.27
